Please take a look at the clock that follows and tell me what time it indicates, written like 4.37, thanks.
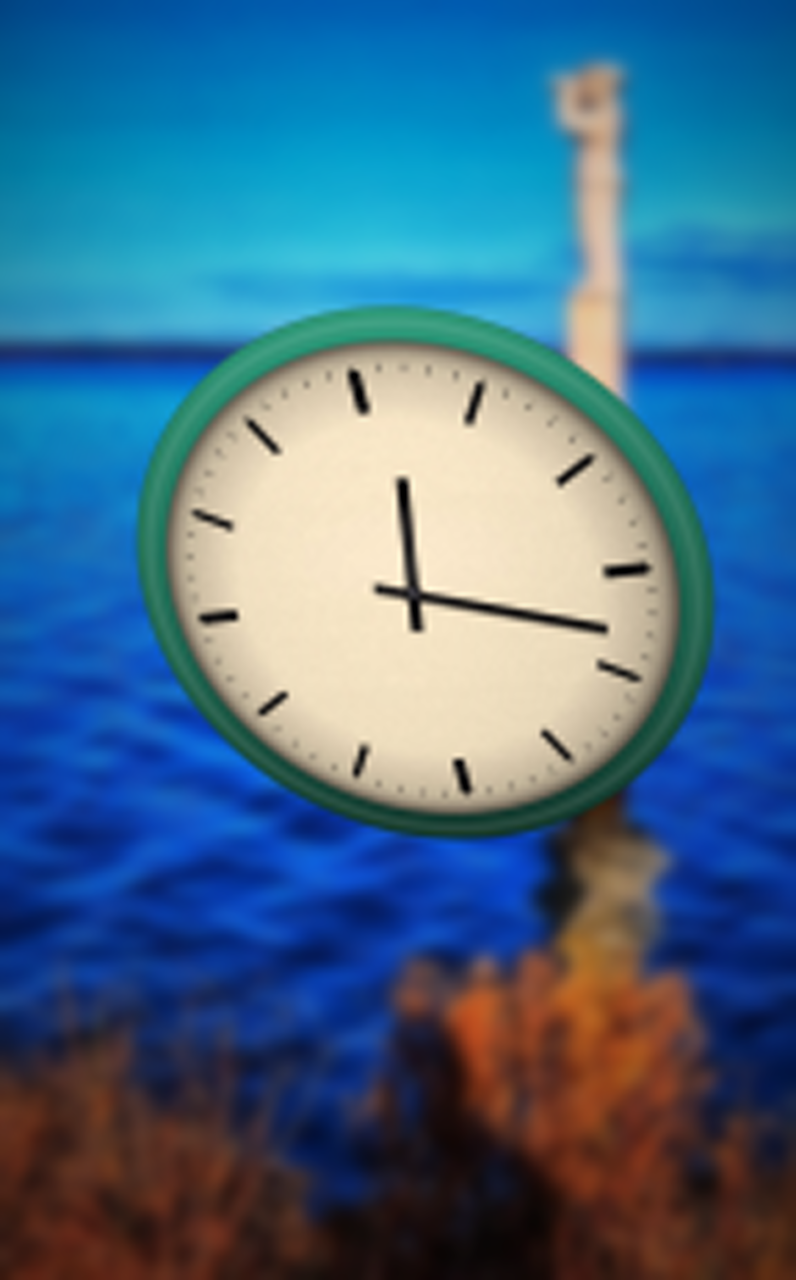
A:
12.18
